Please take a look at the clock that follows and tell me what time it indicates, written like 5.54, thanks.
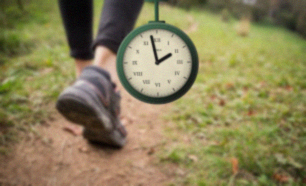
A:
1.58
